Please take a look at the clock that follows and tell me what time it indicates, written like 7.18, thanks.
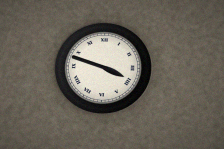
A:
3.48
